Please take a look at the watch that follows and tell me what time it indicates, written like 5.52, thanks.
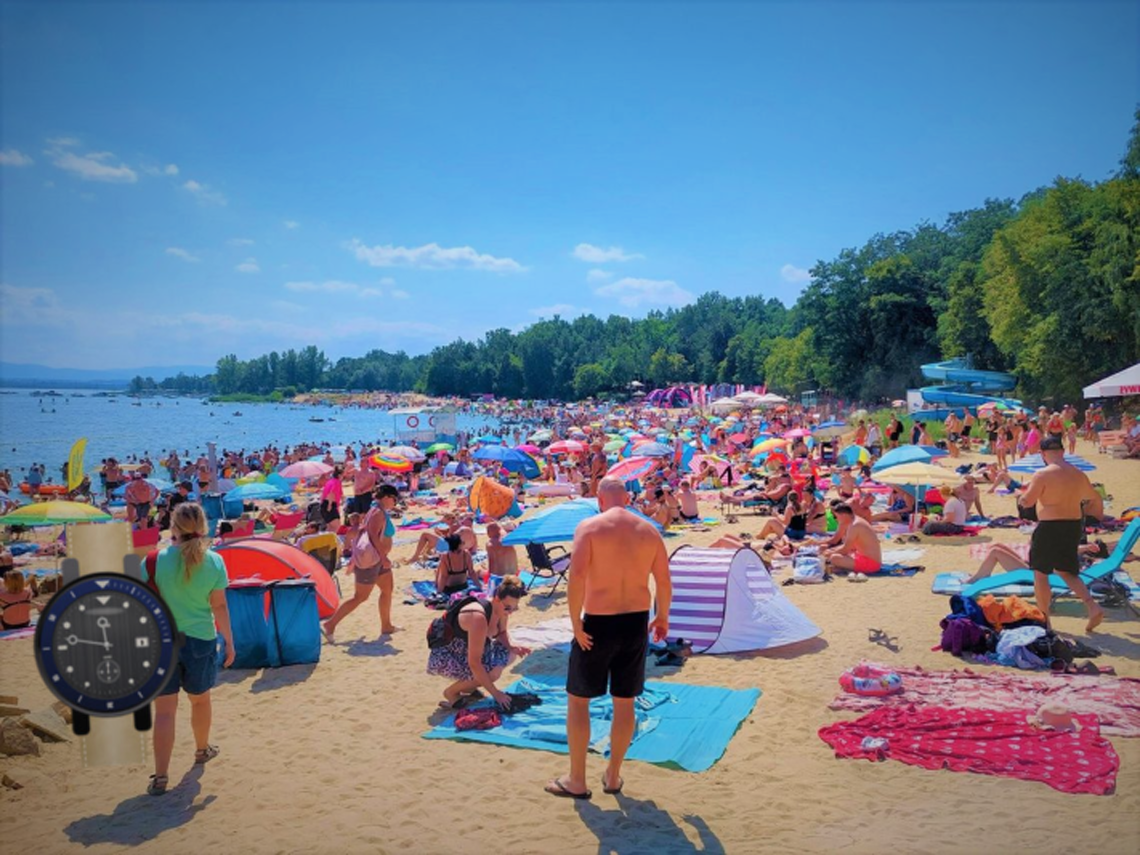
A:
11.47
